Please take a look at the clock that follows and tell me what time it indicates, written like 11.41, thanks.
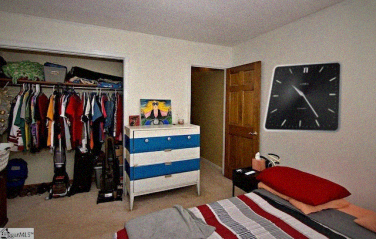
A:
10.24
